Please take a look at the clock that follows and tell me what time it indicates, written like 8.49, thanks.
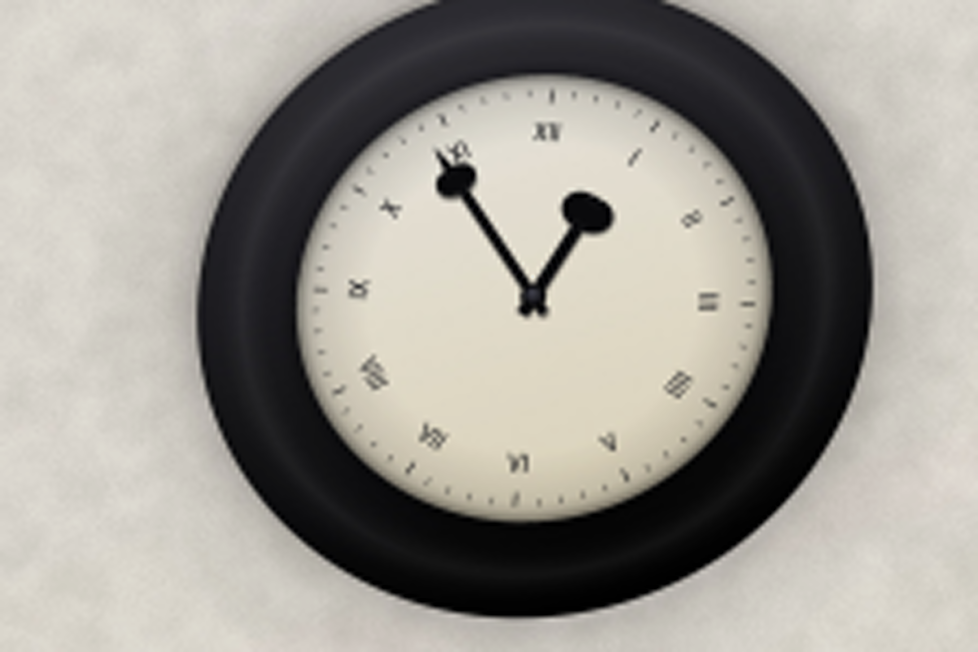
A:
12.54
